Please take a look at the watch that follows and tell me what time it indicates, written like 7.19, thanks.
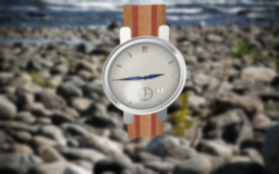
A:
2.45
